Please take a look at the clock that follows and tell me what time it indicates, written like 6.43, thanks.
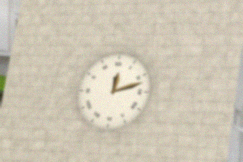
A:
12.12
